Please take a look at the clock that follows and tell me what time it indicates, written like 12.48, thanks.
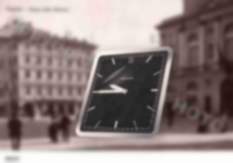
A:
9.45
